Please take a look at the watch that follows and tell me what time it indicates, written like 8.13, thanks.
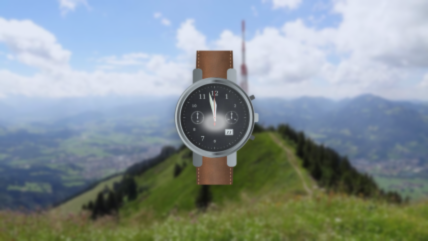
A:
11.58
